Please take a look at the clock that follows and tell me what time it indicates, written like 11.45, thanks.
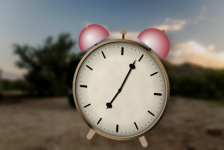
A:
7.04
